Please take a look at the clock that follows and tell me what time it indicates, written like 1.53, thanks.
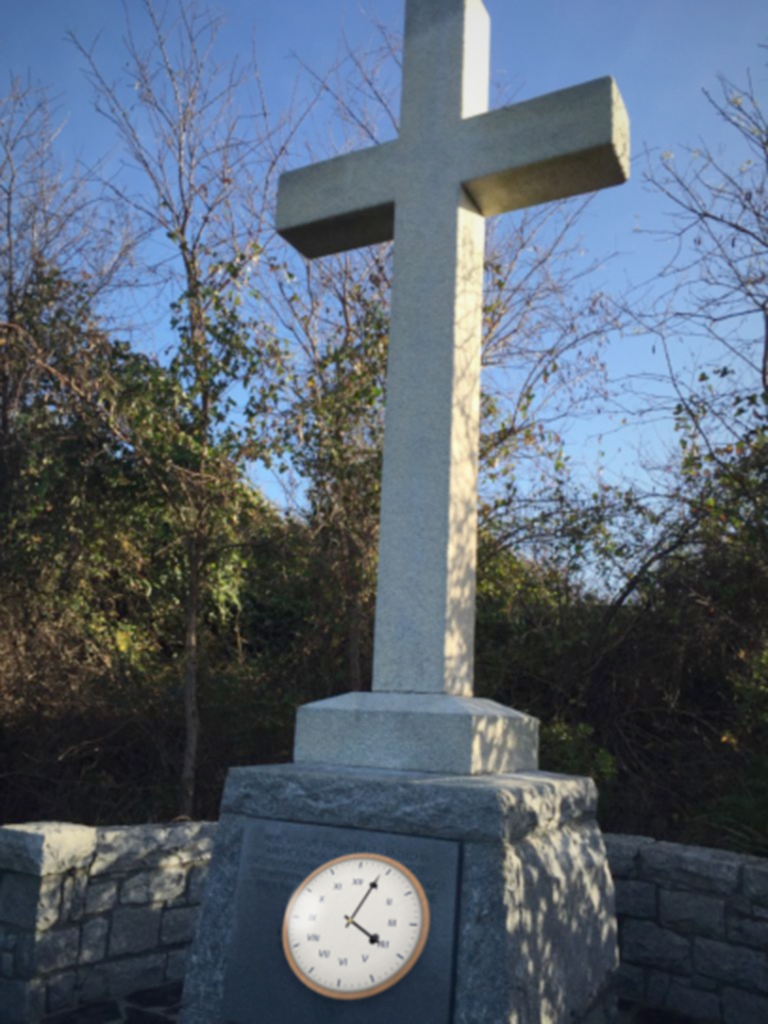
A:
4.04
